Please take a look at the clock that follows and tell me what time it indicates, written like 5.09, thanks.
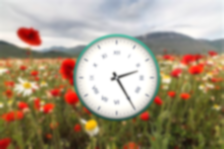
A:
2.25
